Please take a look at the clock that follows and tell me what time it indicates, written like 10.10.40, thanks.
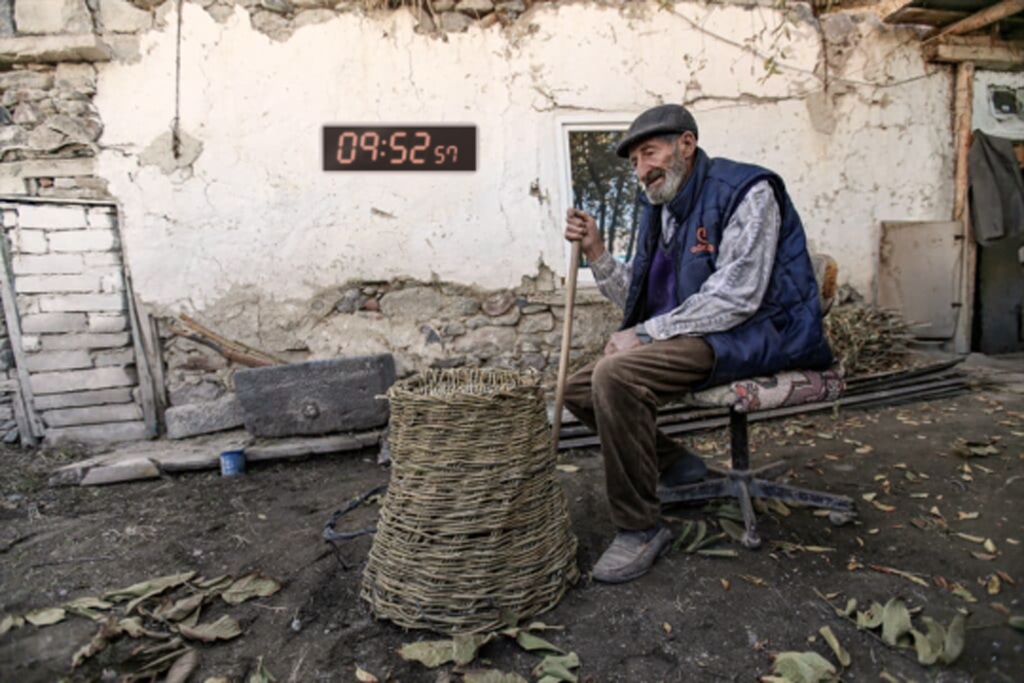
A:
9.52.57
